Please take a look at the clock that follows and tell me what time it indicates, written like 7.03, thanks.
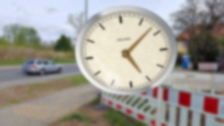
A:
5.08
